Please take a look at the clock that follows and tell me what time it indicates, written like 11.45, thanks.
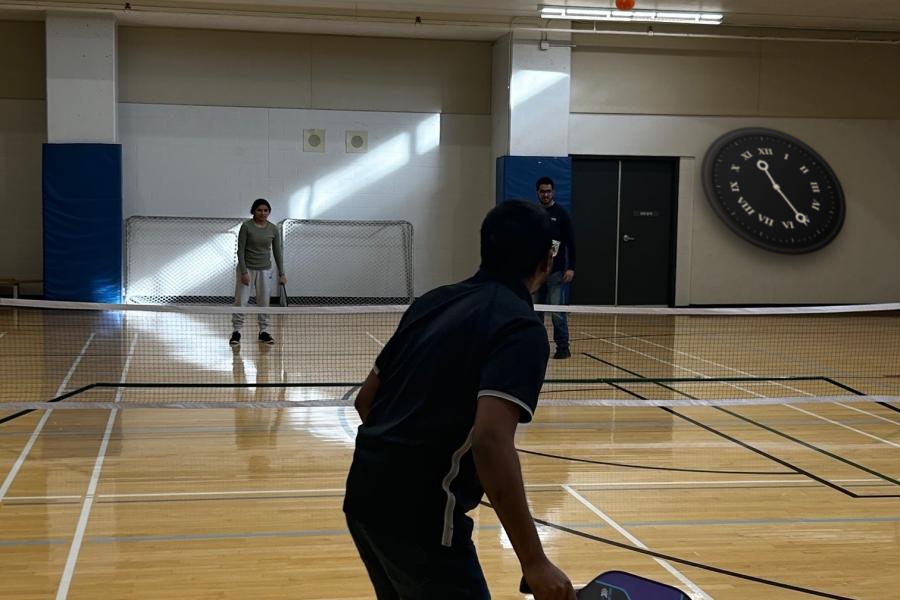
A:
11.26
